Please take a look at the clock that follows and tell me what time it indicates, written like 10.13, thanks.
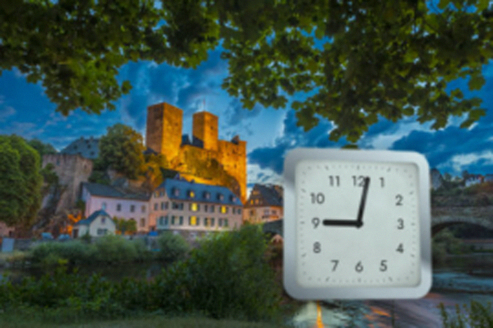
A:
9.02
